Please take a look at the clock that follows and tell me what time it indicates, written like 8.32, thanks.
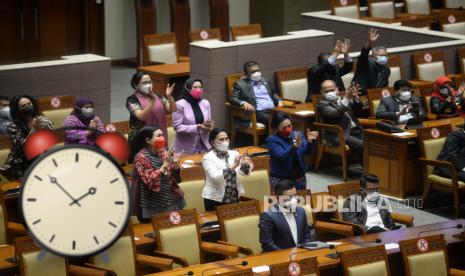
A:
1.52
